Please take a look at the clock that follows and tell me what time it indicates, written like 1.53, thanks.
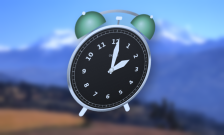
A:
2.01
